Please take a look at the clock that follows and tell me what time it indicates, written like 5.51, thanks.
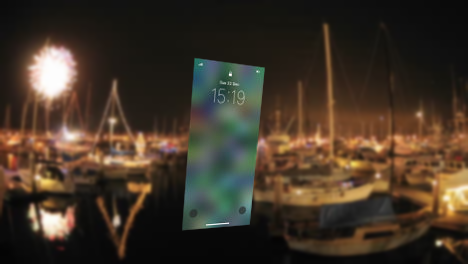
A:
15.19
